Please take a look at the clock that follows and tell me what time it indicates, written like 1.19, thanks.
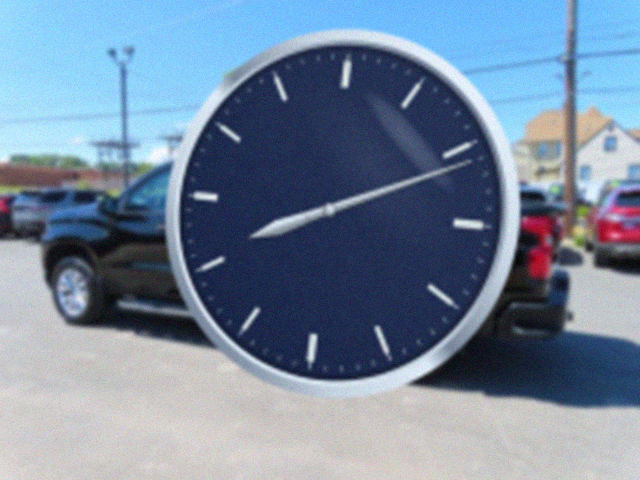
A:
8.11
